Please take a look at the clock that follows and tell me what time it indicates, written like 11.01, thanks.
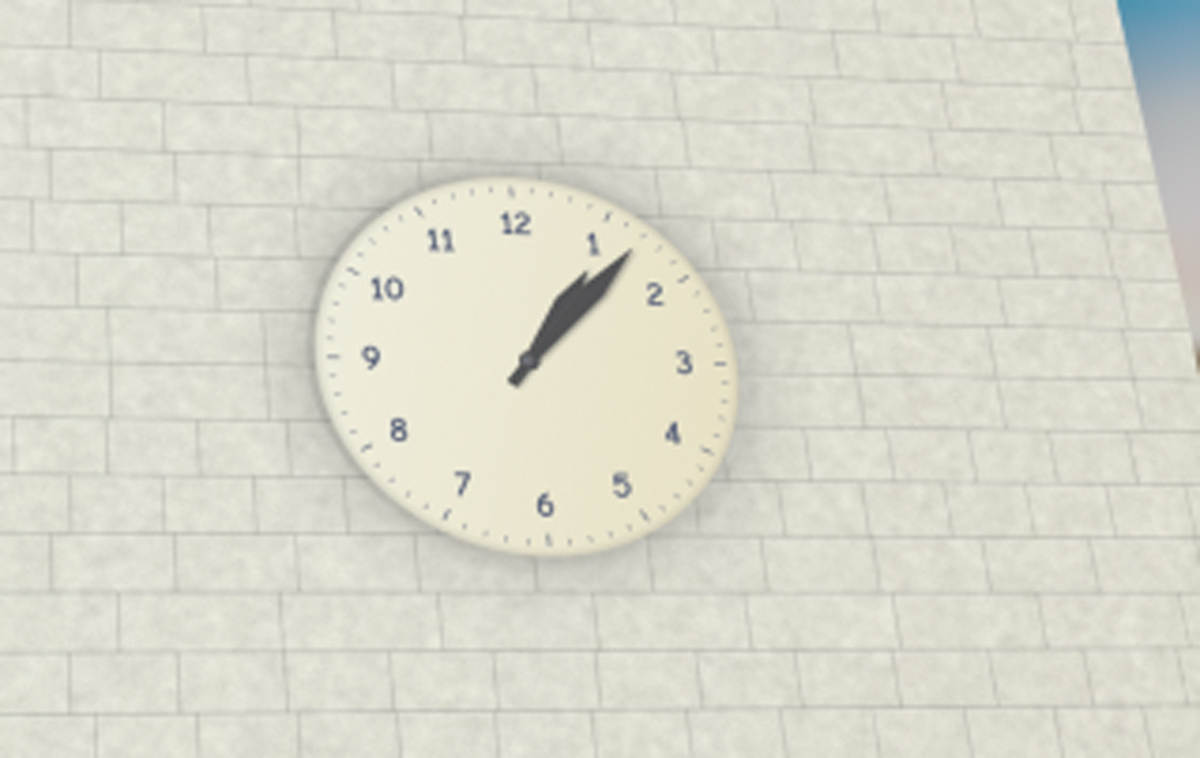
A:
1.07
